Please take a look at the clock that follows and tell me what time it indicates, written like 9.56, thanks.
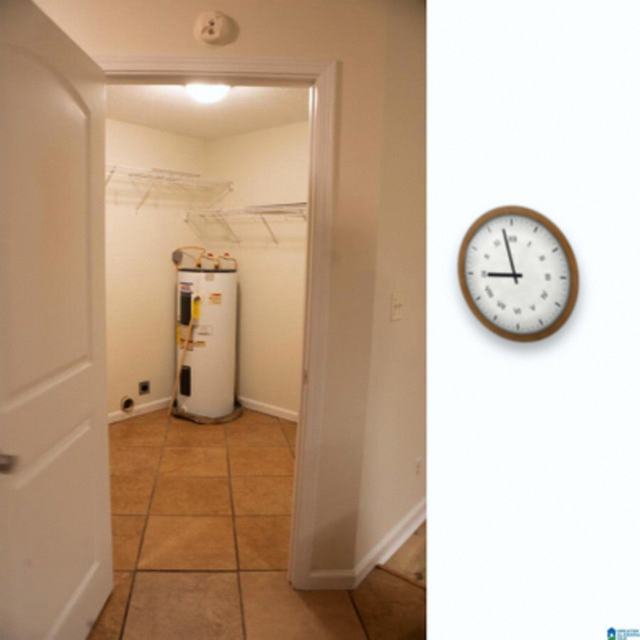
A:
8.58
